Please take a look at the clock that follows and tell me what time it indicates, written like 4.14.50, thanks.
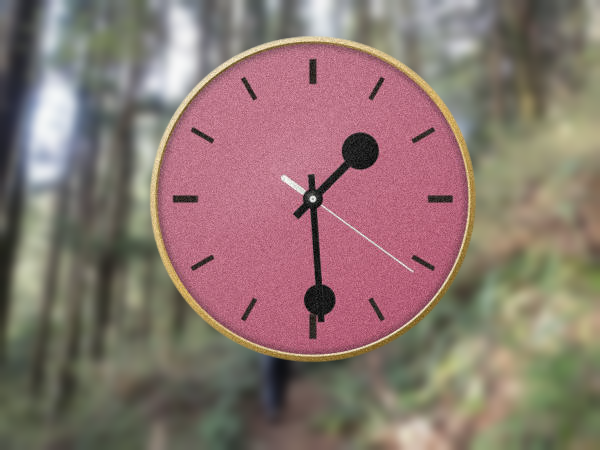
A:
1.29.21
